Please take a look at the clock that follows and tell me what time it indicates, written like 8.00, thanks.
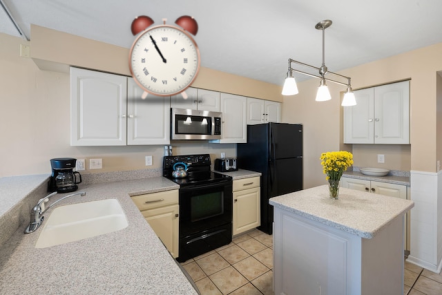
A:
10.55
